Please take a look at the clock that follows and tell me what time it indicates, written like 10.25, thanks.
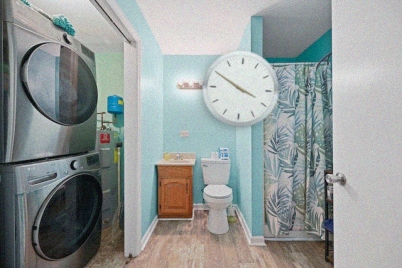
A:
3.50
